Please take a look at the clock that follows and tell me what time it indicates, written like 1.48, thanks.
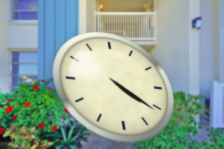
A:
4.21
